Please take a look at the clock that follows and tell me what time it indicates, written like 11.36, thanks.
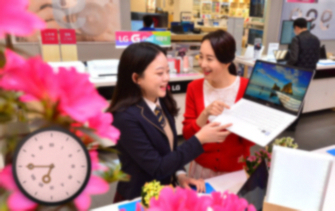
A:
6.45
